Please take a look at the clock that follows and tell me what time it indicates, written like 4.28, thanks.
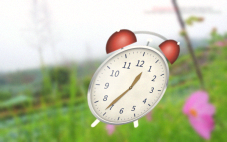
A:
12.36
